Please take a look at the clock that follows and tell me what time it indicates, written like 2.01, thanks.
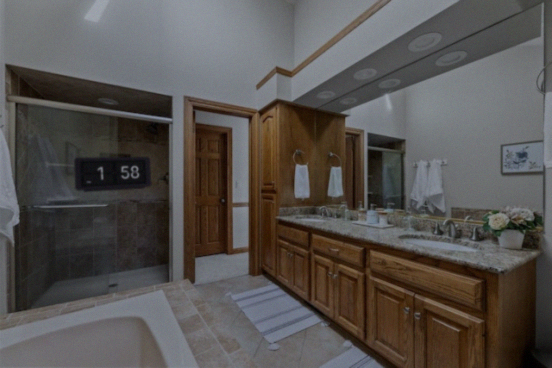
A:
1.58
